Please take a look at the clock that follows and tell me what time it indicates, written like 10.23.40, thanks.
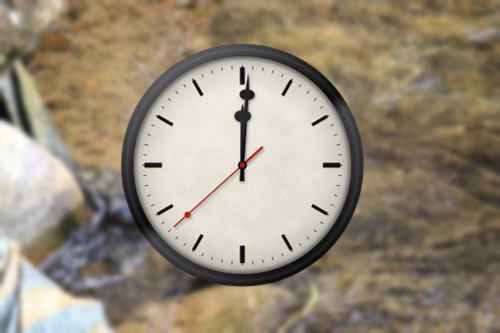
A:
12.00.38
